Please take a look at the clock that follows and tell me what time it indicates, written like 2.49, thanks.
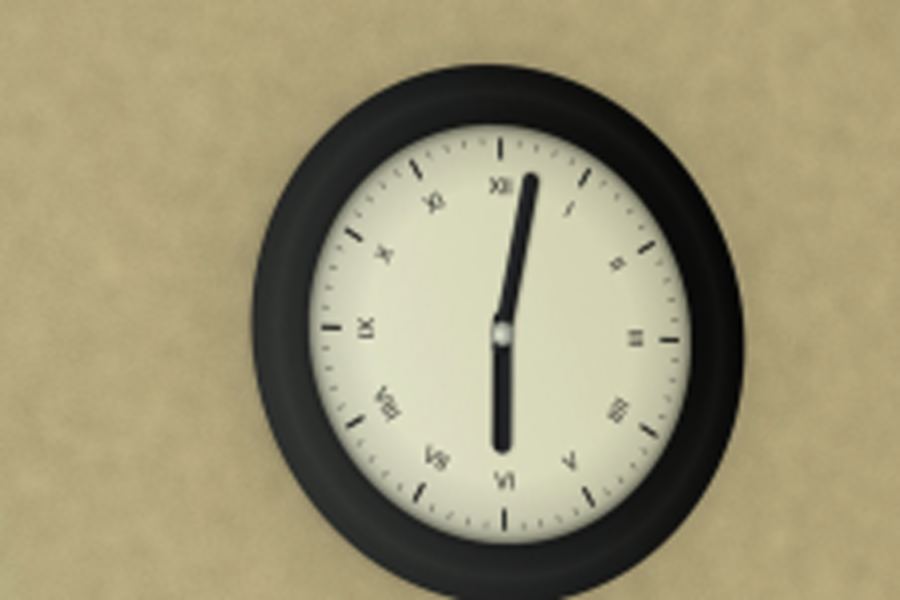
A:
6.02
